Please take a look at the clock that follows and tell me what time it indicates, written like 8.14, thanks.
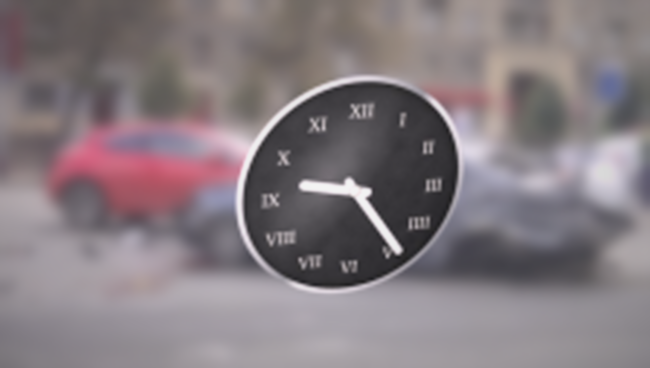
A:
9.24
